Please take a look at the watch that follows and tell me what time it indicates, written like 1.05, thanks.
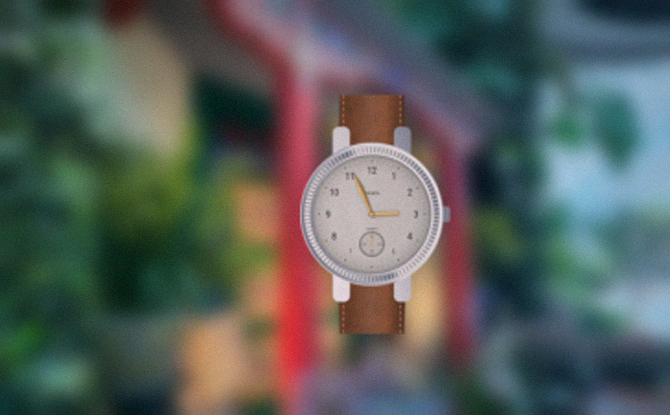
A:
2.56
